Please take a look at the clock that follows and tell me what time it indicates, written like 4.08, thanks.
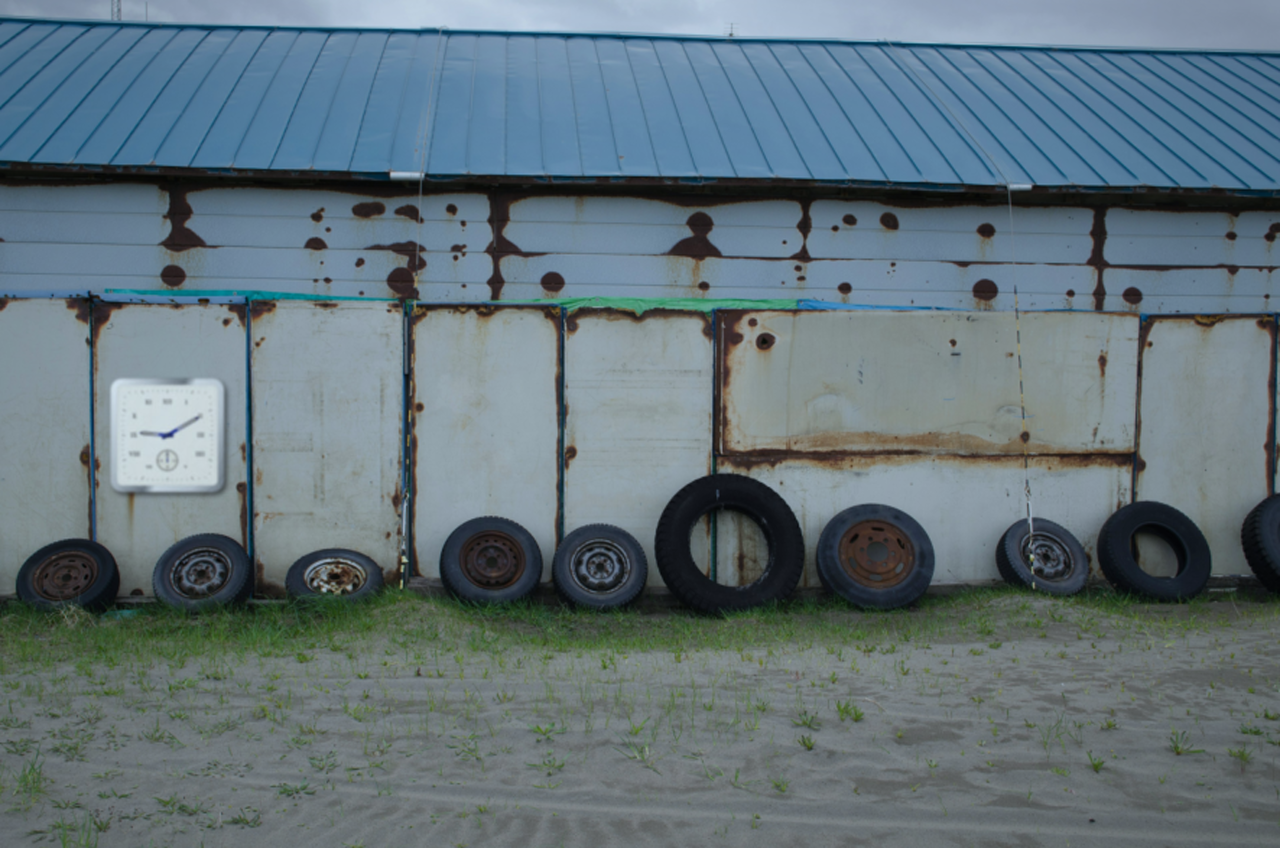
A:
9.10
